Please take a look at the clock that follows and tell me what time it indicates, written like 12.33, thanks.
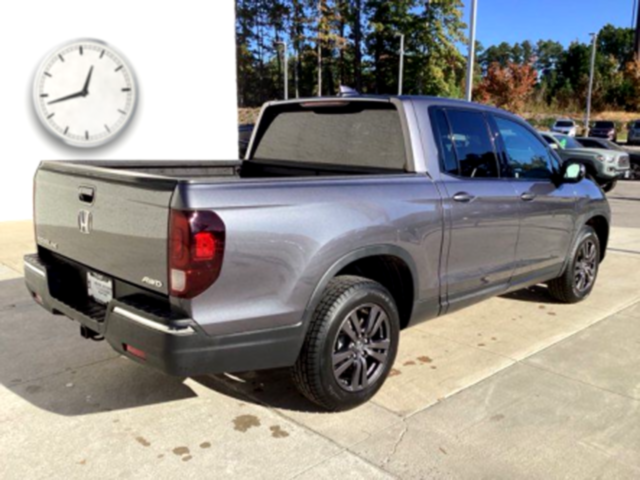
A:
12.43
